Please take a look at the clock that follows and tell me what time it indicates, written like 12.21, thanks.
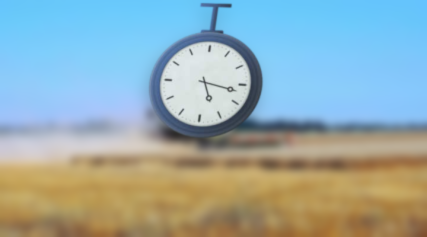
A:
5.17
